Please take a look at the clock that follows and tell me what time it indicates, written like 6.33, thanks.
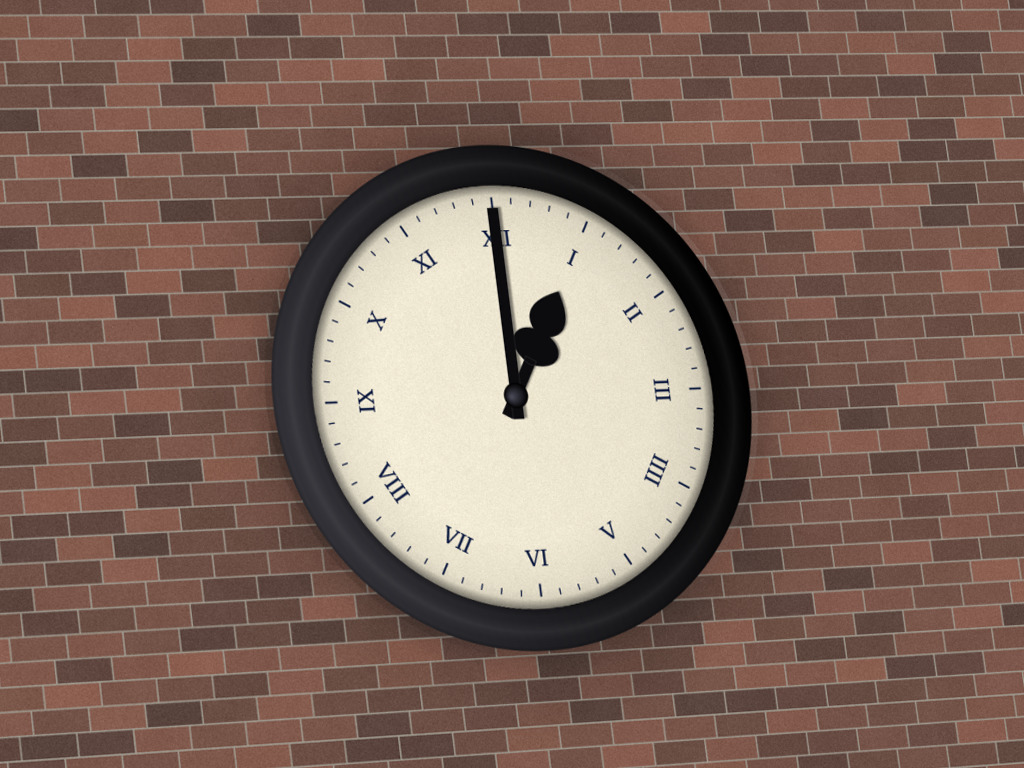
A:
1.00
